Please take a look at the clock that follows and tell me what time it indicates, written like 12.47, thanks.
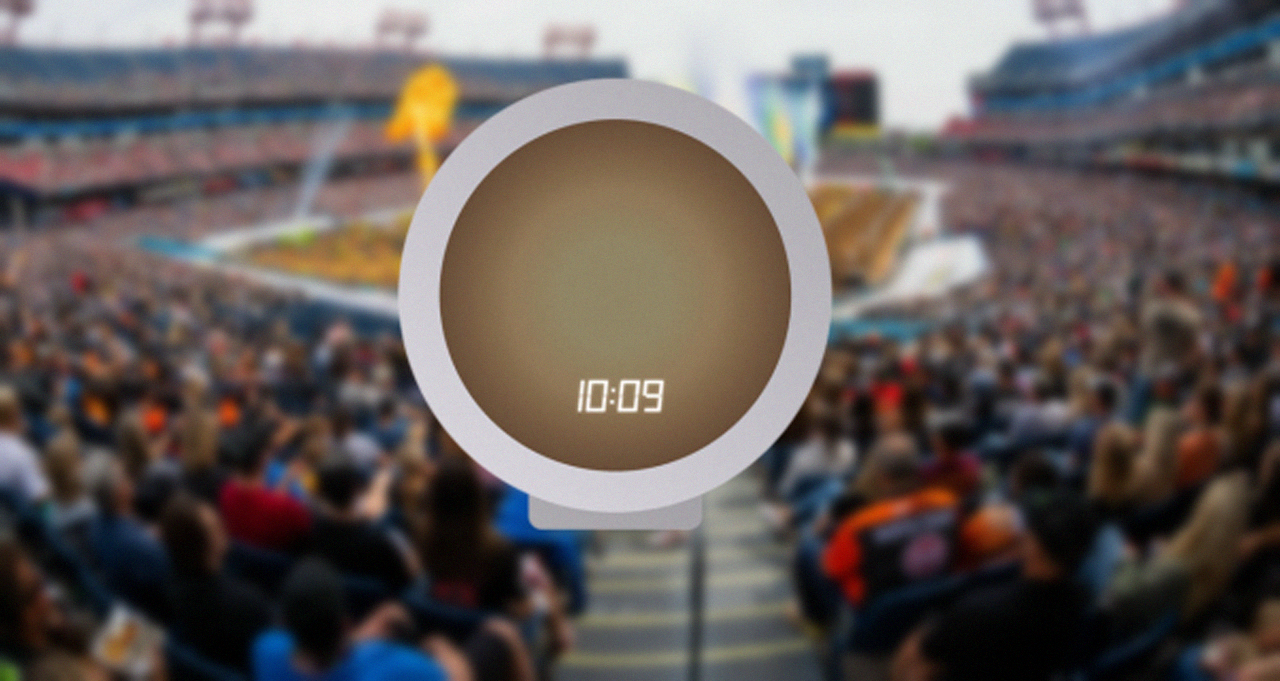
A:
10.09
